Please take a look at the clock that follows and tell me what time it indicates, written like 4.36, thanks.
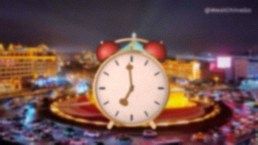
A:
6.59
